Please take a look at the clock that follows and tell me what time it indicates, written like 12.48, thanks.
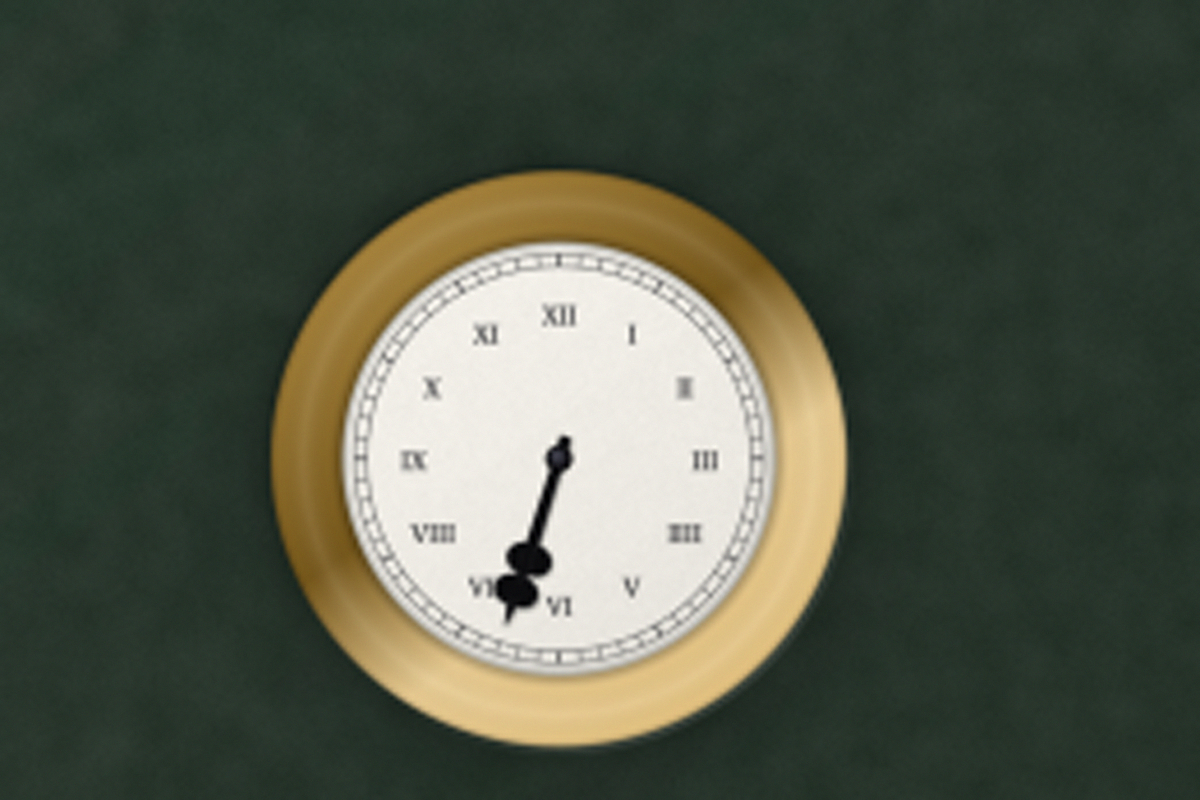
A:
6.33
